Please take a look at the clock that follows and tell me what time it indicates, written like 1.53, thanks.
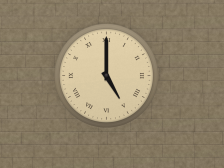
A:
5.00
